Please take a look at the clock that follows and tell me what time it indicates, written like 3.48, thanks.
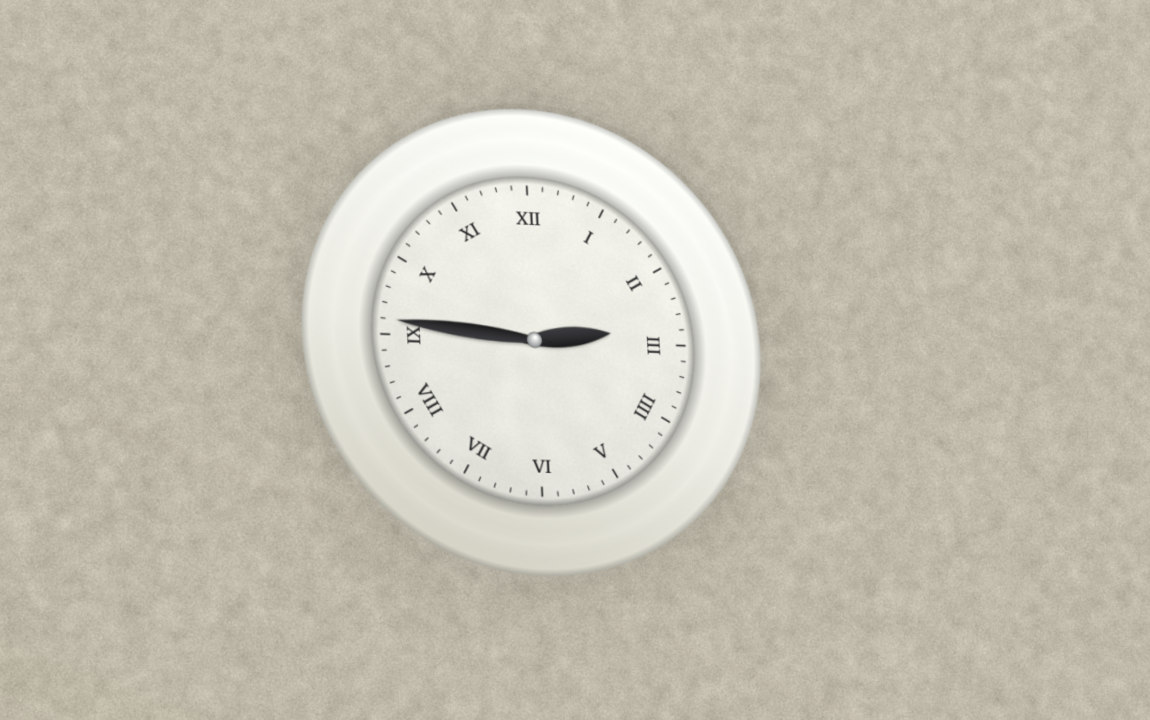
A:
2.46
